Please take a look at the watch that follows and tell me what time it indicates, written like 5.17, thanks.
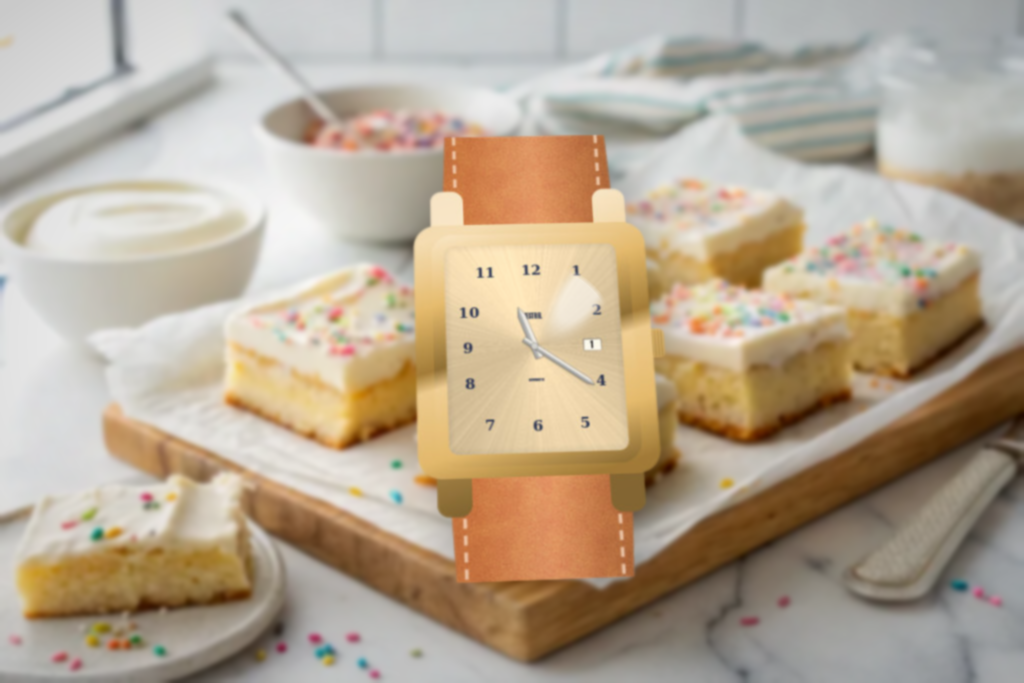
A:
11.21
